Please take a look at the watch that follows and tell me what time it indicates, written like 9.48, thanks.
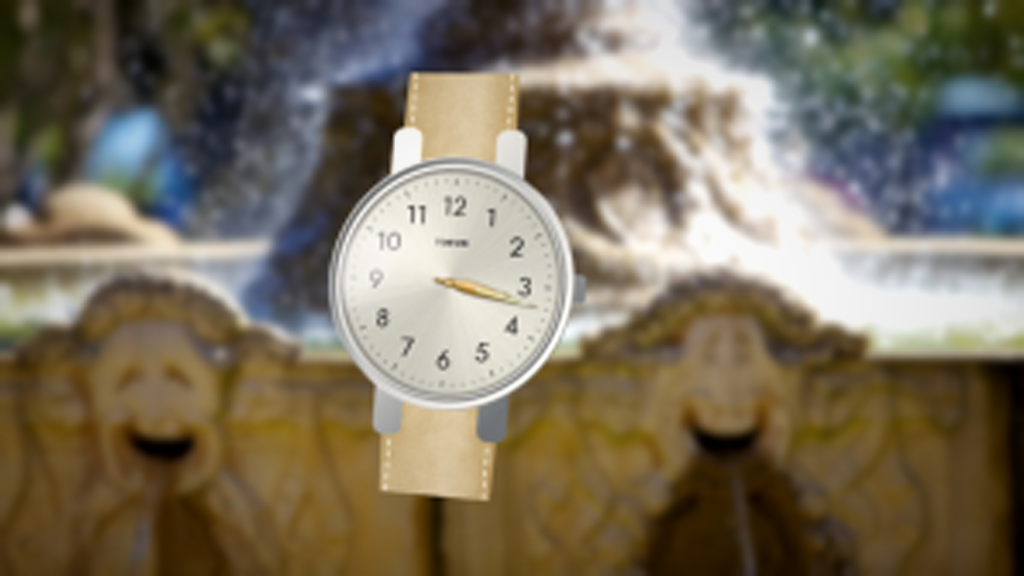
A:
3.17
